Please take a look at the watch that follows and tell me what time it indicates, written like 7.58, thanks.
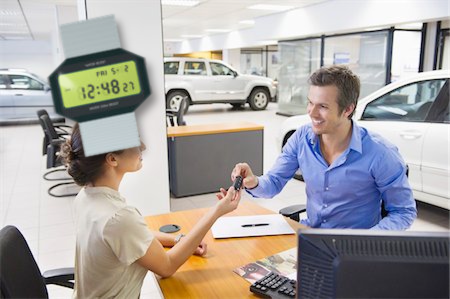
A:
12.48
